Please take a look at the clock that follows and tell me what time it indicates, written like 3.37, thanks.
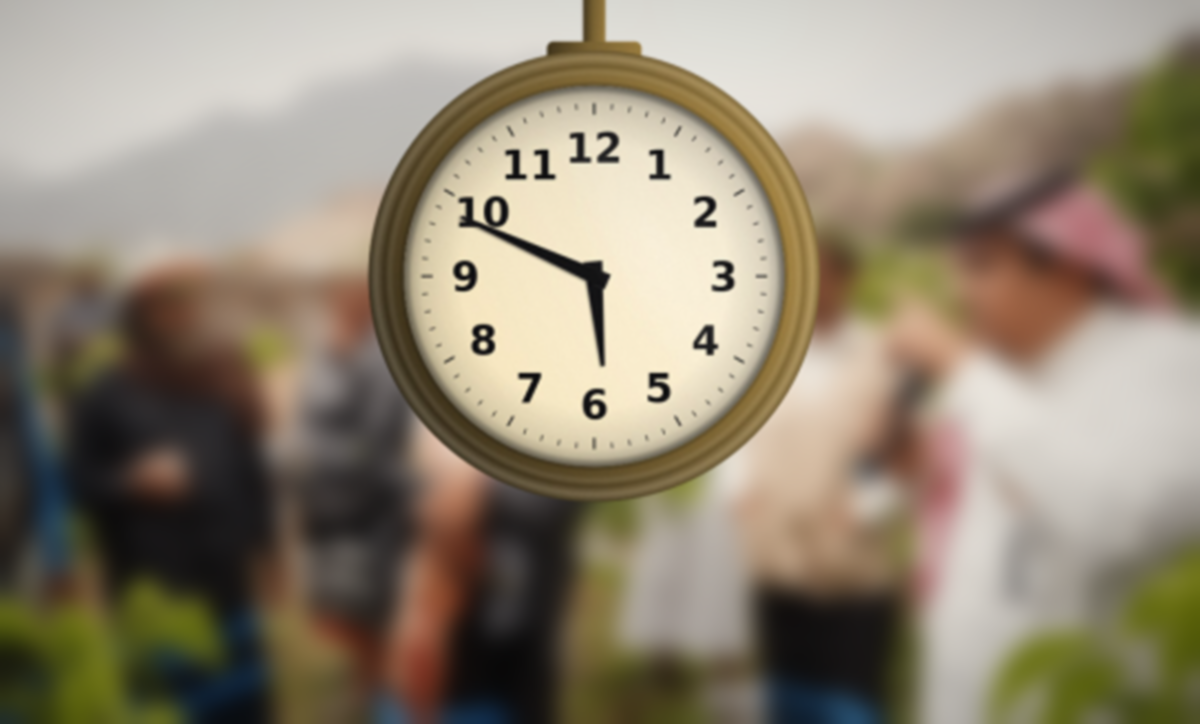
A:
5.49
